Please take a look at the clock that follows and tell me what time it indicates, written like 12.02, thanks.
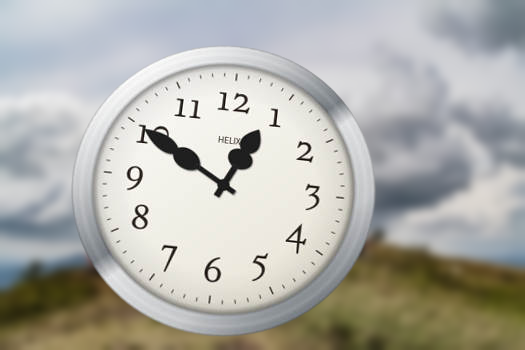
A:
12.50
